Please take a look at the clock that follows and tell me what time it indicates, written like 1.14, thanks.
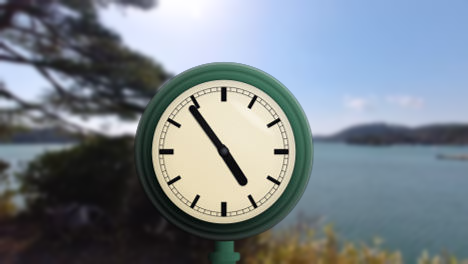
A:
4.54
